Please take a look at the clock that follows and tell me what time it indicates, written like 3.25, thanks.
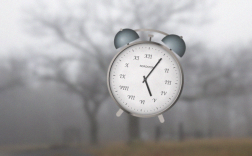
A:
5.05
